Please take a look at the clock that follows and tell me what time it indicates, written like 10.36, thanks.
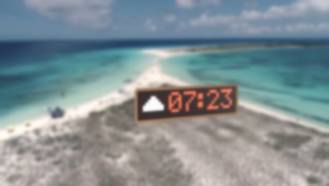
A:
7.23
